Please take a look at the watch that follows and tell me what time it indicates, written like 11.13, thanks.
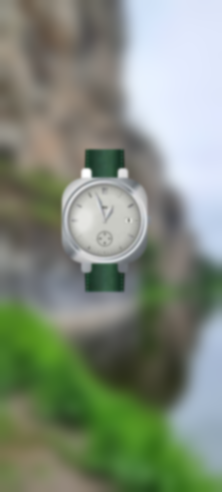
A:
12.57
